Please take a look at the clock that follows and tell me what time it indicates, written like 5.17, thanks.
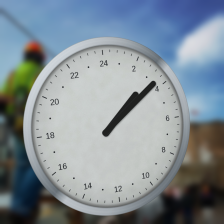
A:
3.09
